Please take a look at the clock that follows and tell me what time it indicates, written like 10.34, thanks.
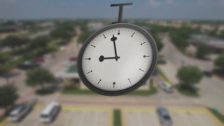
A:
8.58
